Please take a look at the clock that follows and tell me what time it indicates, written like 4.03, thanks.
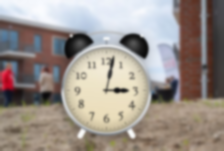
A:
3.02
